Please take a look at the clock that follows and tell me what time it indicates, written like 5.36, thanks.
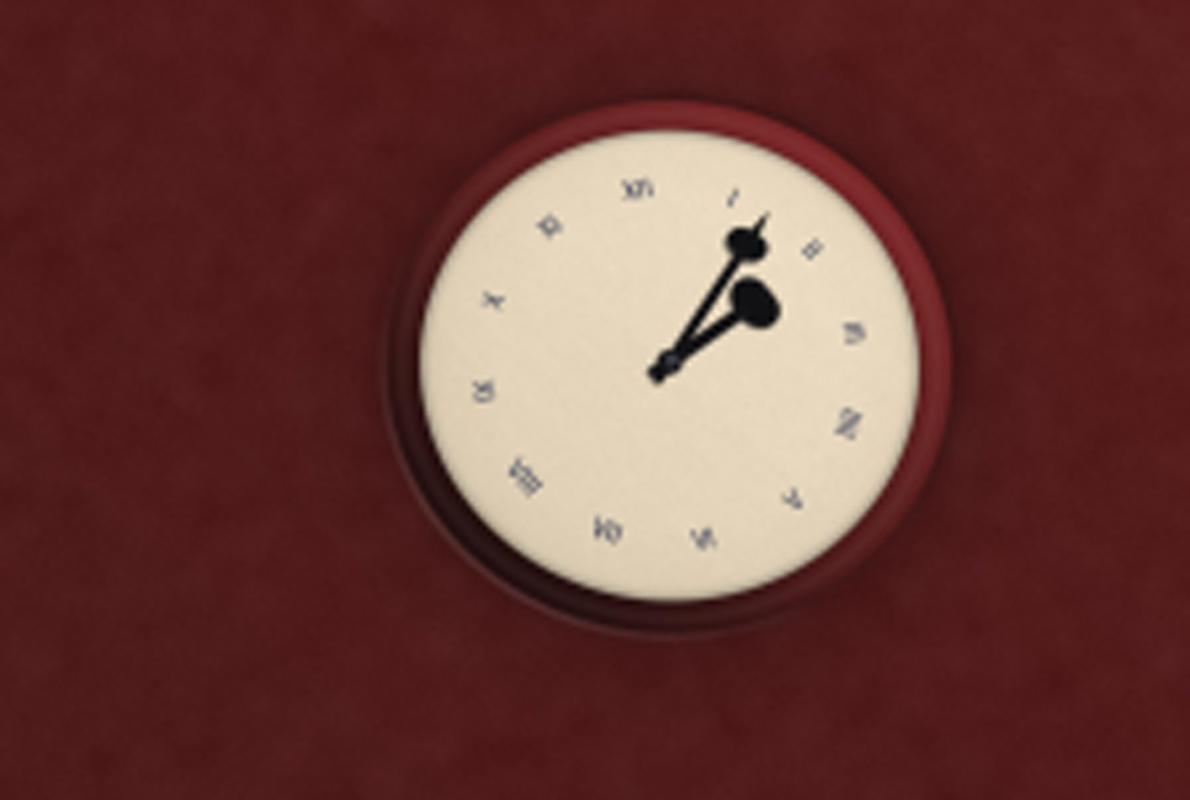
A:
2.07
